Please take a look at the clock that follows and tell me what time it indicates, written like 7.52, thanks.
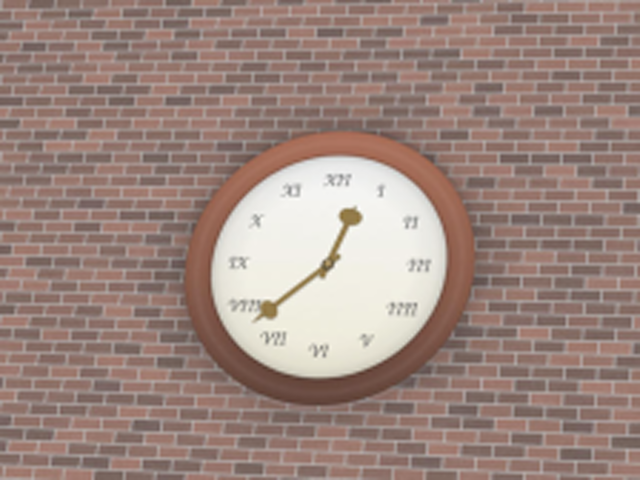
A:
12.38
